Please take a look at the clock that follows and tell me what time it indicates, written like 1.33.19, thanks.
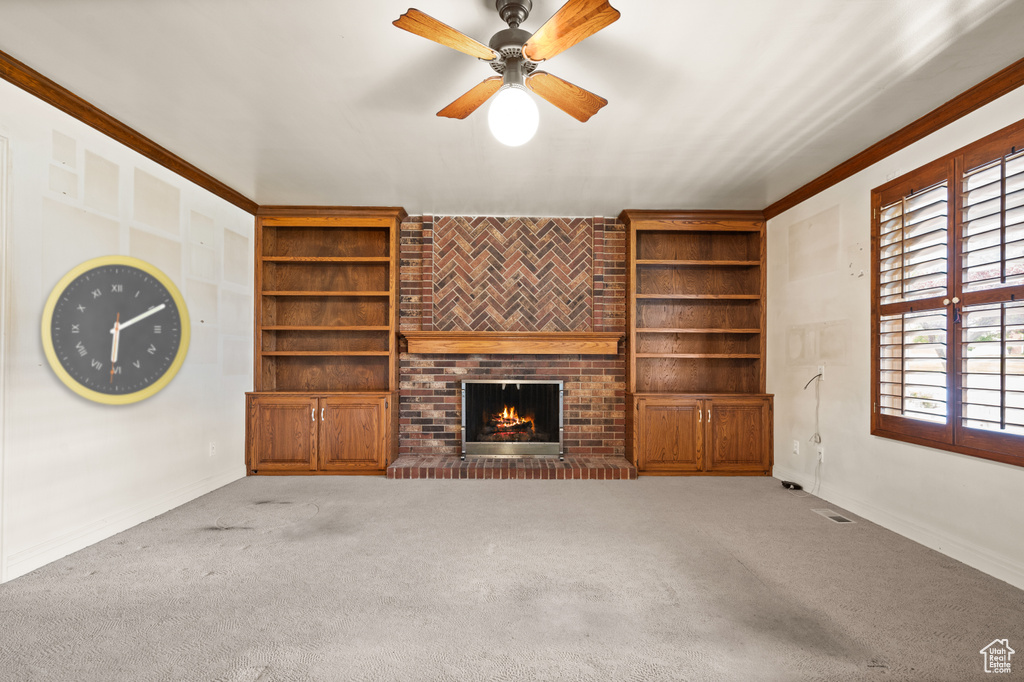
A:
6.10.31
